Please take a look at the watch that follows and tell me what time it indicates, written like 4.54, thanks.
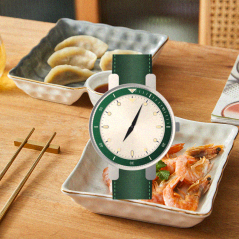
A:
7.04
